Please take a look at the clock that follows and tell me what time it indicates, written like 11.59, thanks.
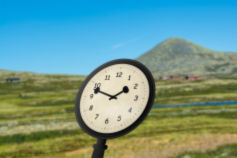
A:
1.48
